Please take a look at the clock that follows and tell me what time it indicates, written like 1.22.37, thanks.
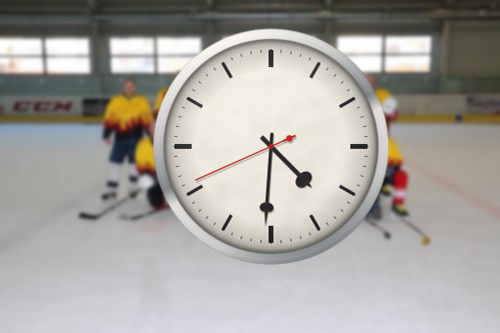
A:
4.30.41
